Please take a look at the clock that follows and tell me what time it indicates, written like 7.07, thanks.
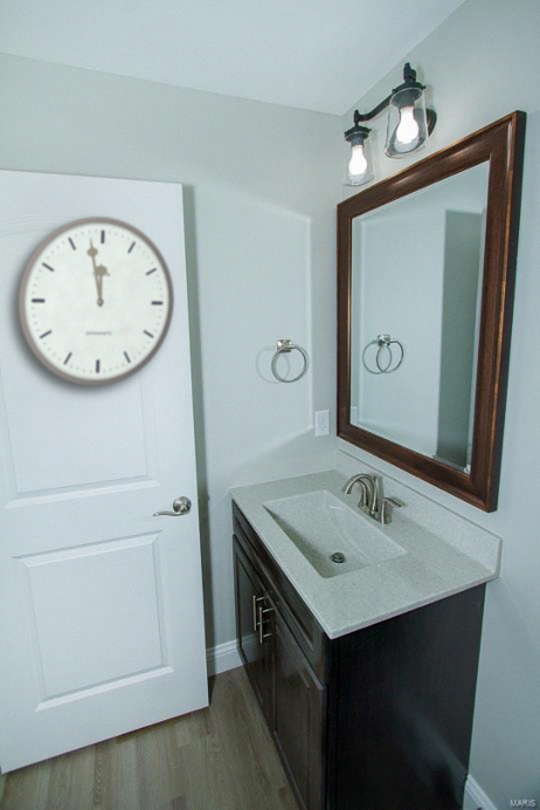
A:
11.58
